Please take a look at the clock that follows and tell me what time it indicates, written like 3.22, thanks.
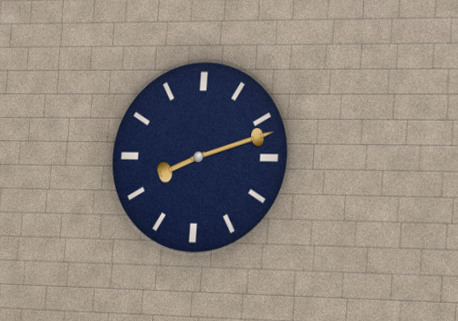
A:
8.12
